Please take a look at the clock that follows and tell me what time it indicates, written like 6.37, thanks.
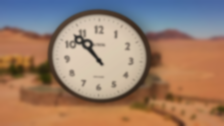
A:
10.53
